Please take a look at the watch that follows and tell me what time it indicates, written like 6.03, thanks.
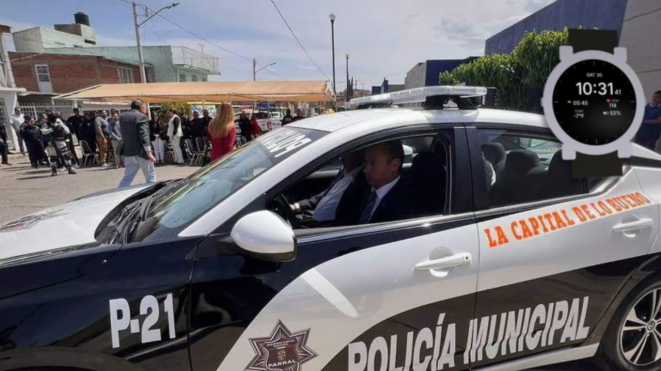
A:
10.31
